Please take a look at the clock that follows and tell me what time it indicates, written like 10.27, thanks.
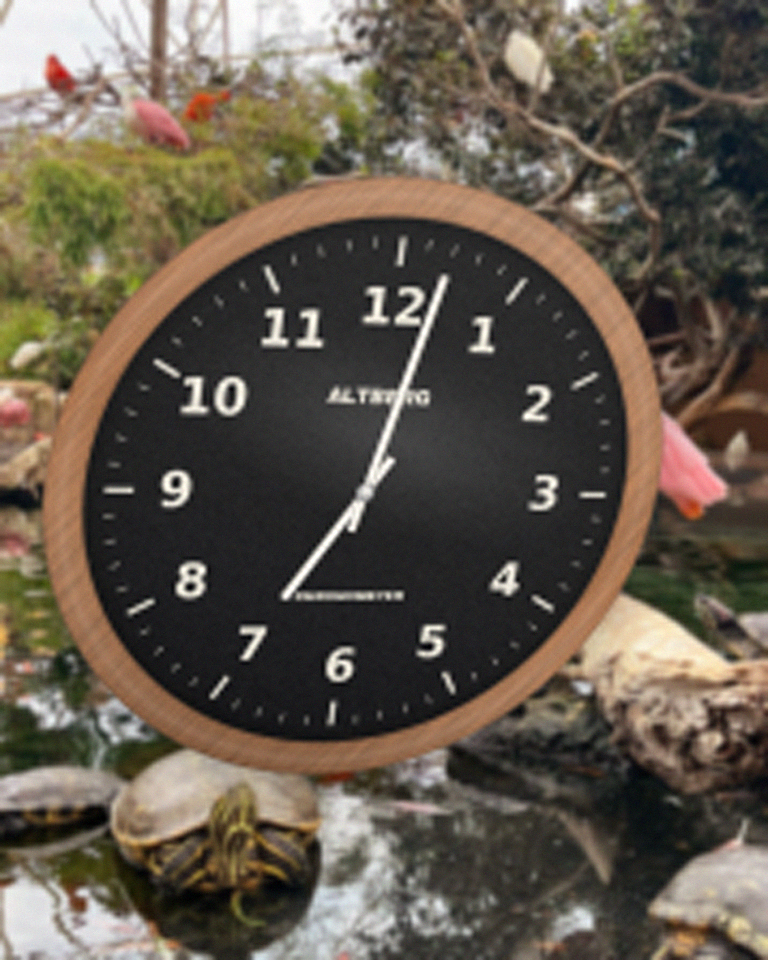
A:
7.02
